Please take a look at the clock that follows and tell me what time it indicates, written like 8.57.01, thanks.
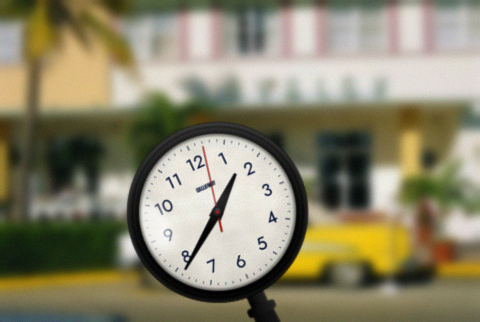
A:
1.39.02
